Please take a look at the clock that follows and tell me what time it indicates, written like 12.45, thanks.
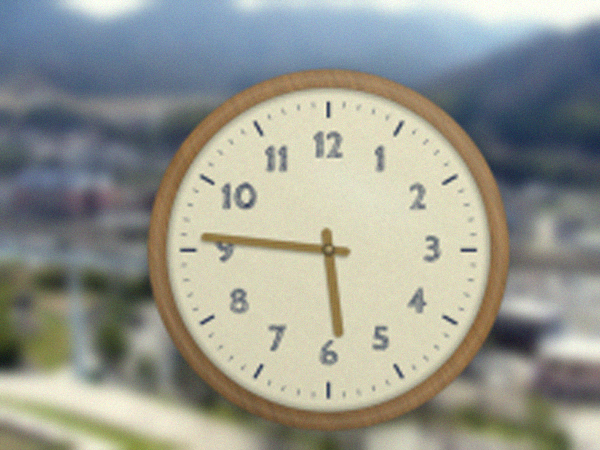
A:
5.46
